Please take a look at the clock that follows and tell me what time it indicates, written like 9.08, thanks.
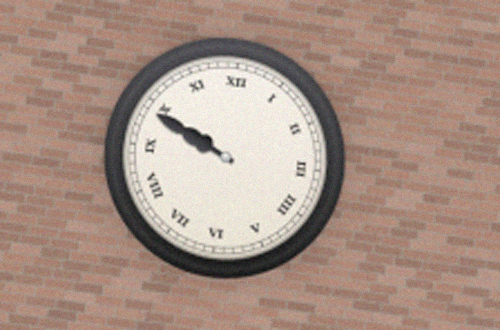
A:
9.49
